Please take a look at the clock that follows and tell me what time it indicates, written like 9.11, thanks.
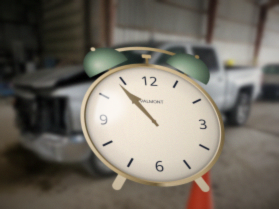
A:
10.54
